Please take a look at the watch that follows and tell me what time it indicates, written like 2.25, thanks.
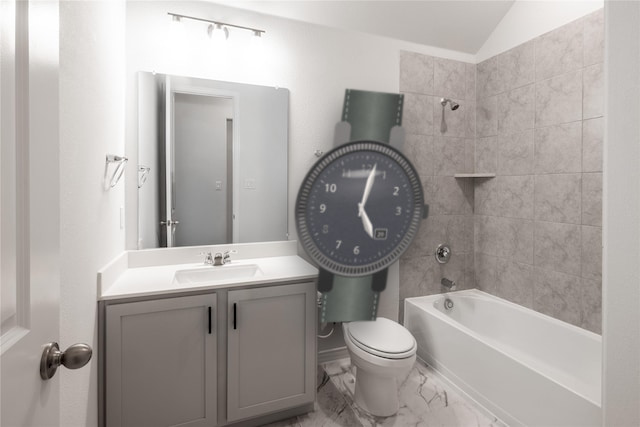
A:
5.02
